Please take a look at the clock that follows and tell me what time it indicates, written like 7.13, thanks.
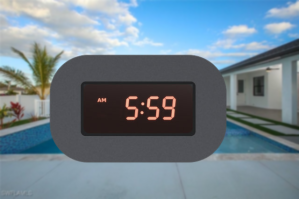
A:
5.59
